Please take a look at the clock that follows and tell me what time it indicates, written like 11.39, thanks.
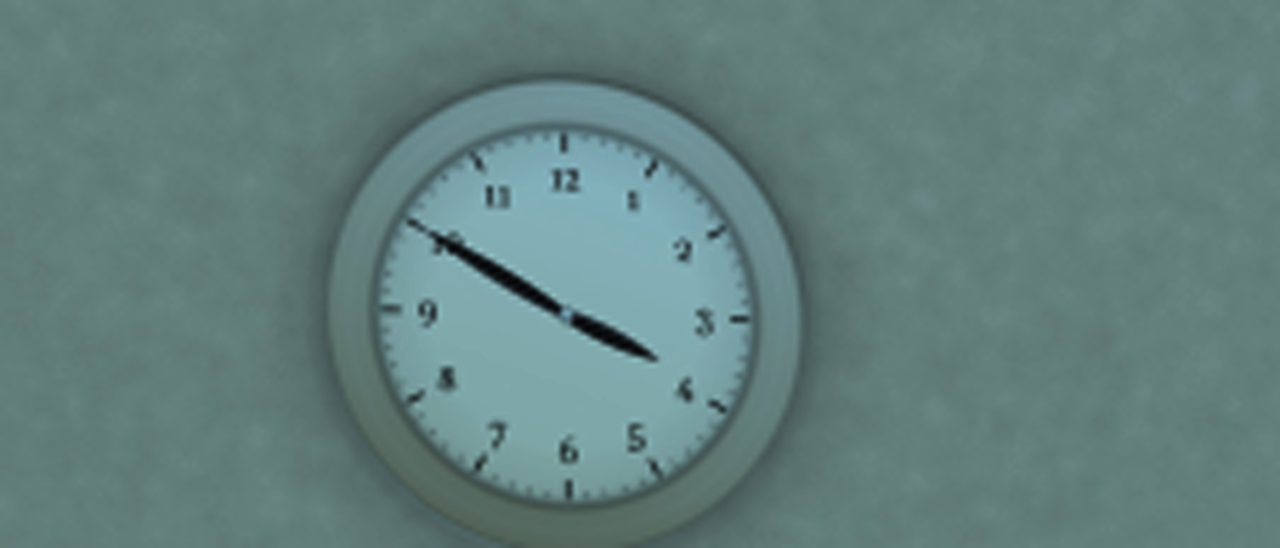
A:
3.50
